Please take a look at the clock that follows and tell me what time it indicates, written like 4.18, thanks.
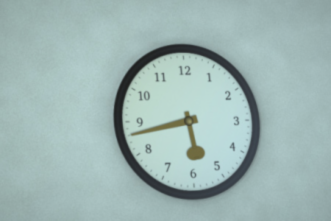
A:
5.43
